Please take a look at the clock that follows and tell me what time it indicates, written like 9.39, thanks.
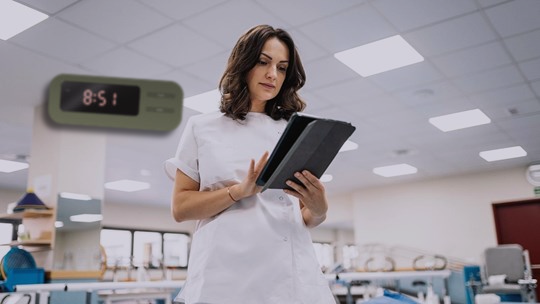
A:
8.51
